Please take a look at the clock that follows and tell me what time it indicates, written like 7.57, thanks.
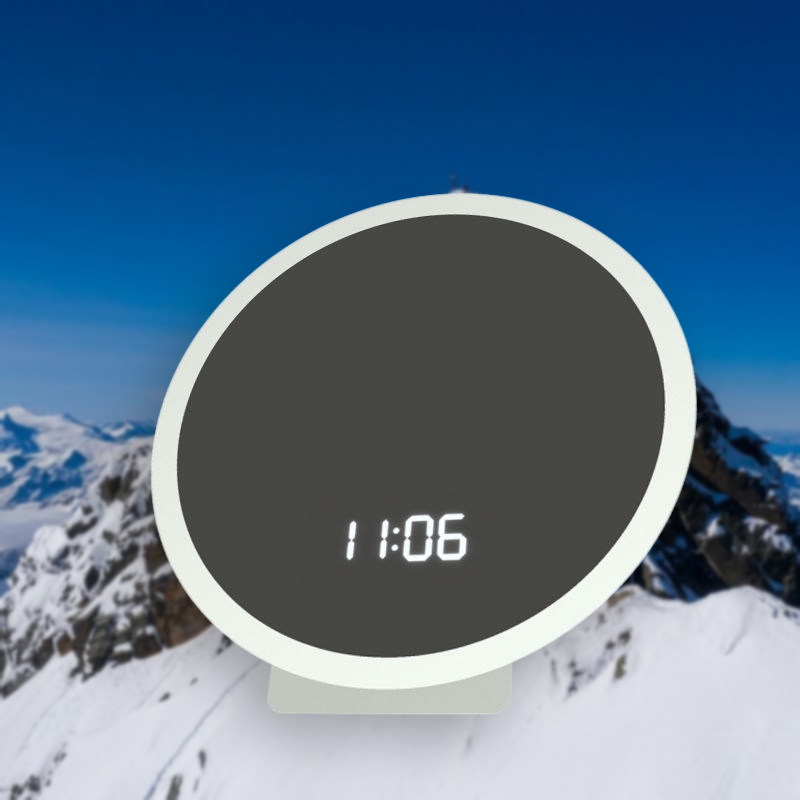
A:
11.06
